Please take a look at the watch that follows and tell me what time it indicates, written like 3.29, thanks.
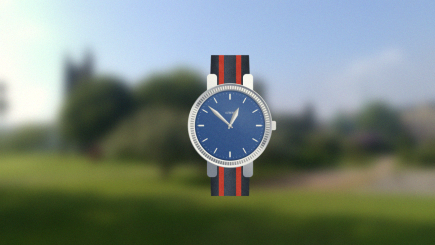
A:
12.52
